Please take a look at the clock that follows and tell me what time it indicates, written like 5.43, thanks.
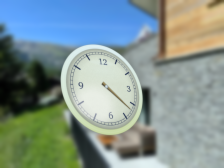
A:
4.22
